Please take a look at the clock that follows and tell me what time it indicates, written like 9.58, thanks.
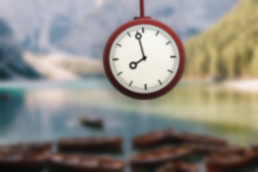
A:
7.58
